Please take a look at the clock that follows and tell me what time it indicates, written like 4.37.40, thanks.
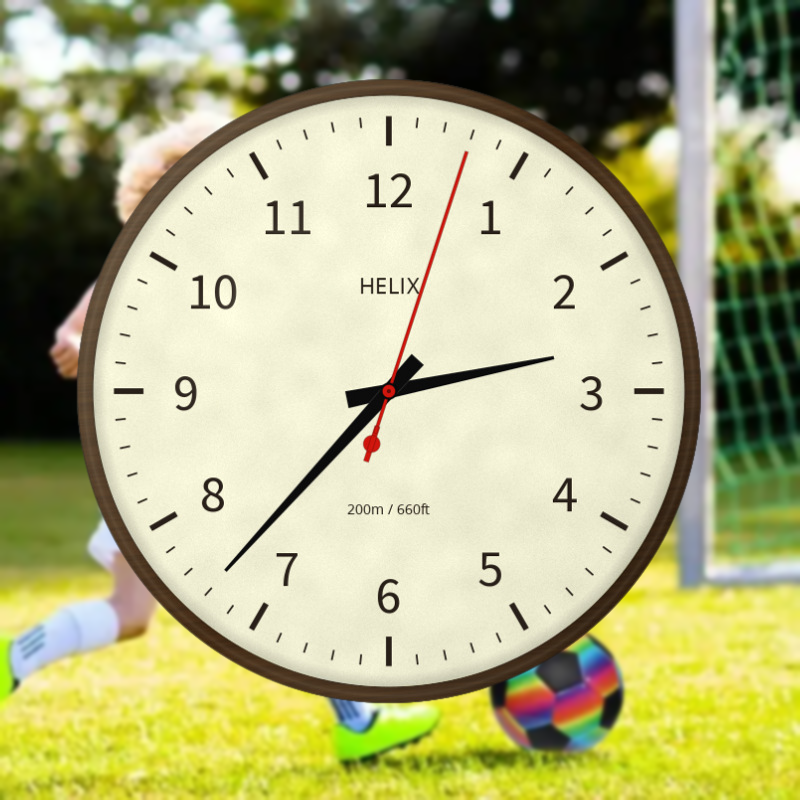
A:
2.37.03
